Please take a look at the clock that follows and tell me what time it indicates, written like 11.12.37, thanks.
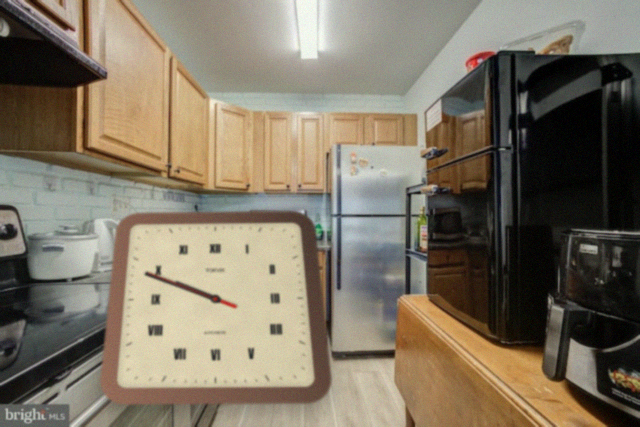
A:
9.48.49
